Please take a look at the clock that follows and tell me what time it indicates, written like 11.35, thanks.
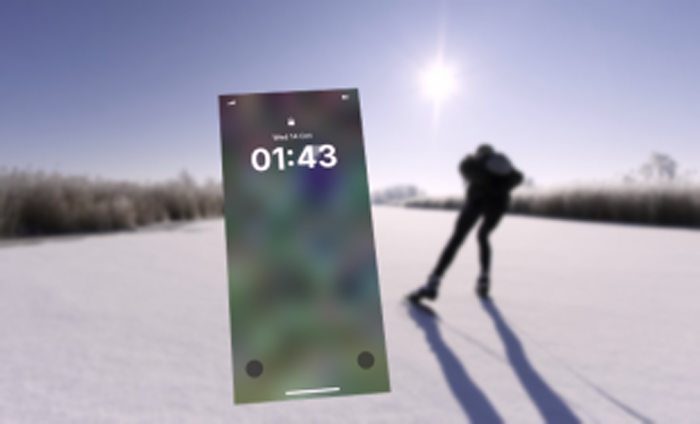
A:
1.43
